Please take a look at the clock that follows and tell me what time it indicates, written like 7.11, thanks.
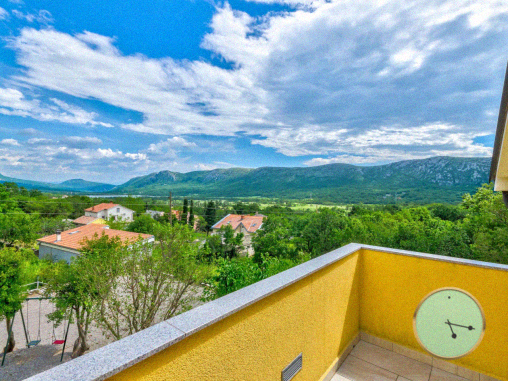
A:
5.17
